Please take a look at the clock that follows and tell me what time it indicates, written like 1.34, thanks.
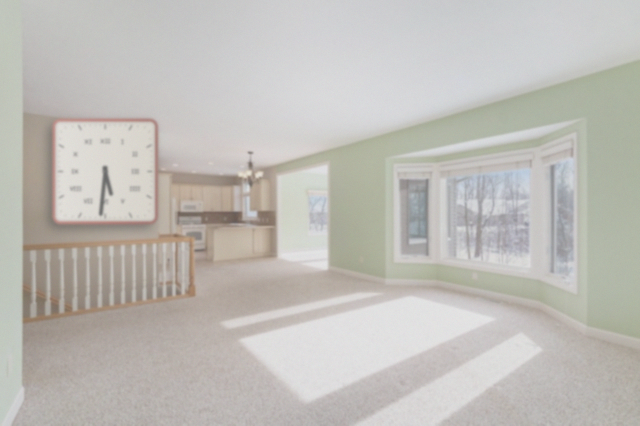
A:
5.31
